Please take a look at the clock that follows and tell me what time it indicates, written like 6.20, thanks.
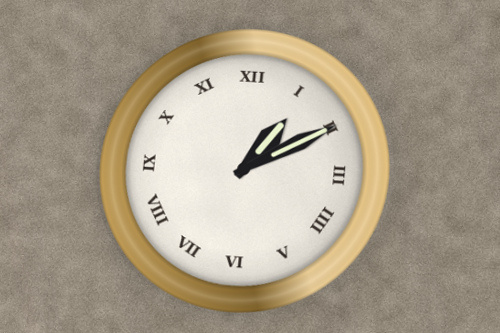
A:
1.10
